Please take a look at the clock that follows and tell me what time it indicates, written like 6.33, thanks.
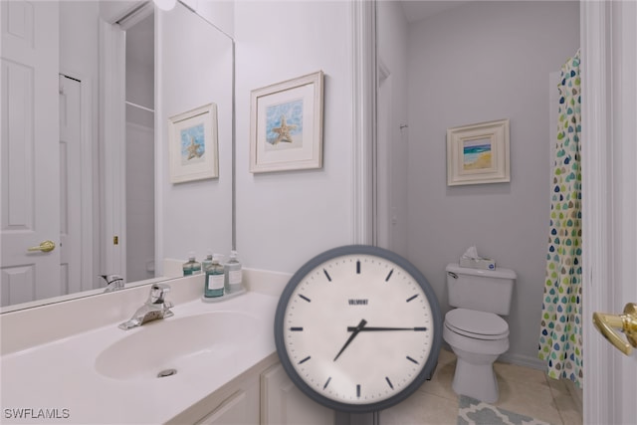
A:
7.15
